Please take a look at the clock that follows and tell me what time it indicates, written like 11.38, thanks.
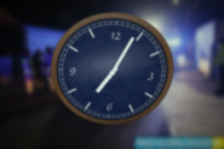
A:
7.04
